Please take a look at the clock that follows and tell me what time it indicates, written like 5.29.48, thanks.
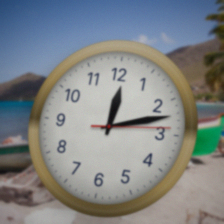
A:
12.12.14
